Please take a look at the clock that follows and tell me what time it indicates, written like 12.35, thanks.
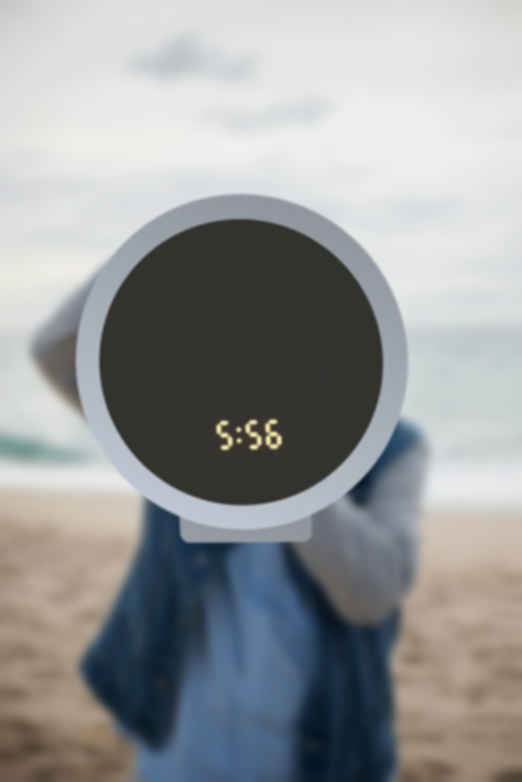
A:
5.56
